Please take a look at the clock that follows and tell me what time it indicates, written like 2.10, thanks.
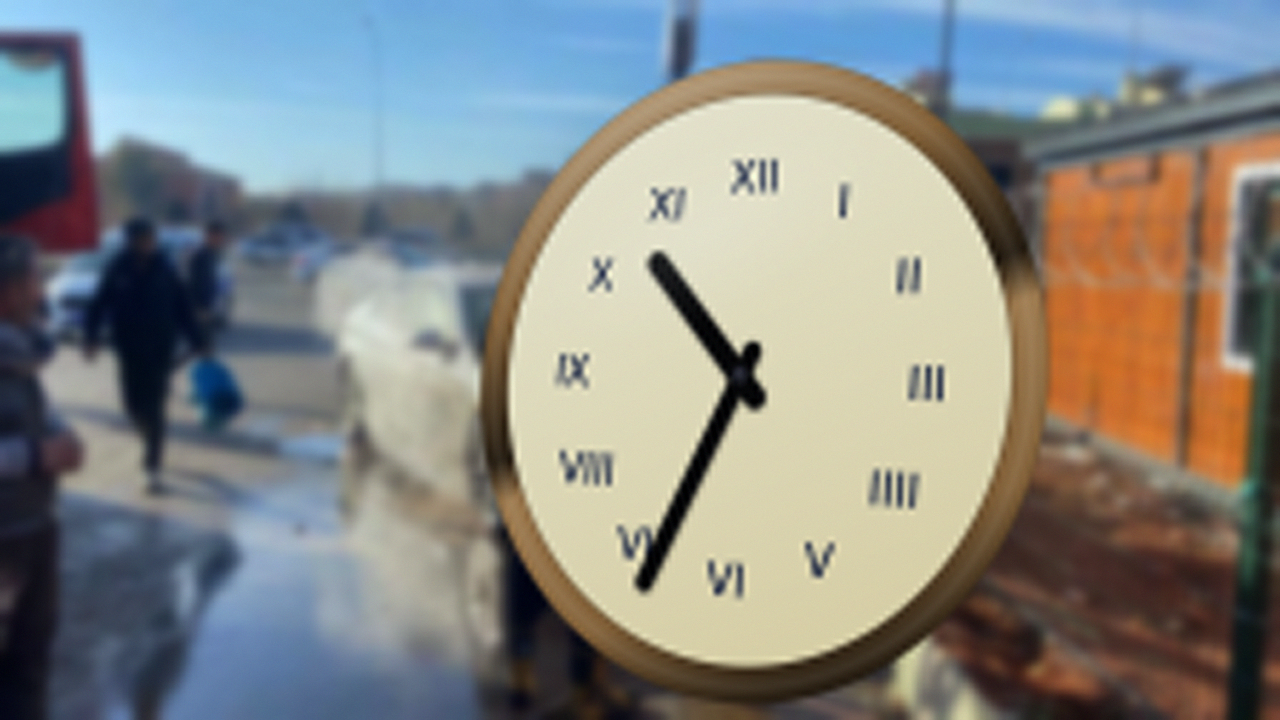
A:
10.34
